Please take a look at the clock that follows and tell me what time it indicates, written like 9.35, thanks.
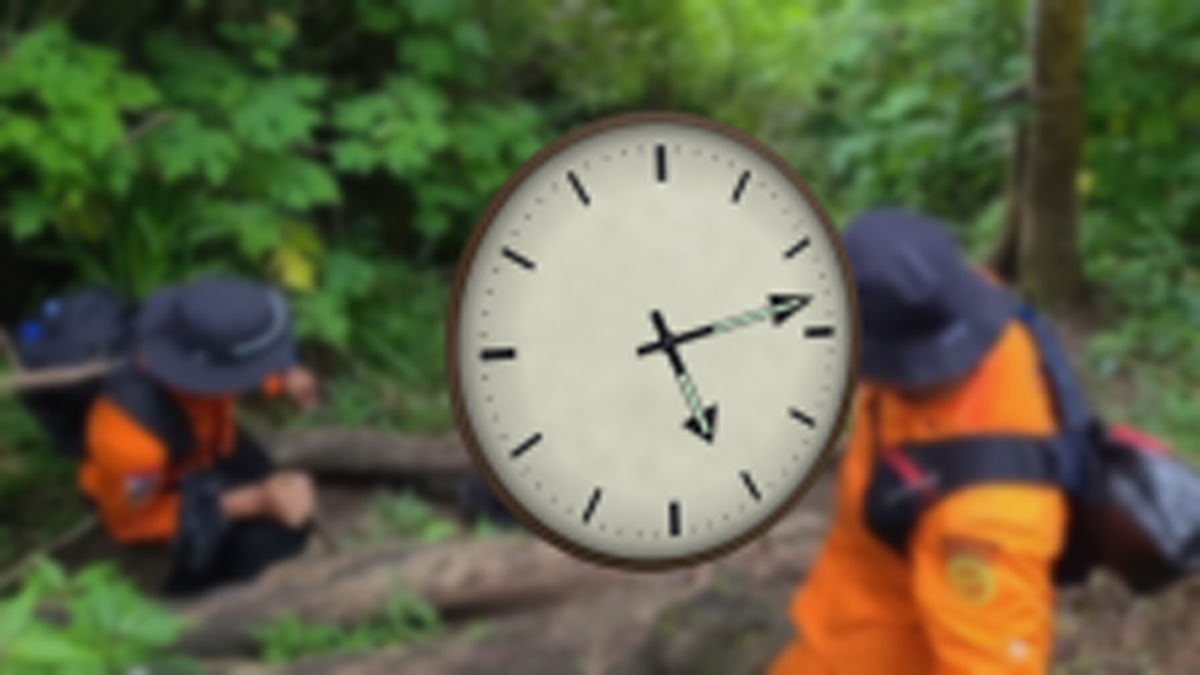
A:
5.13
